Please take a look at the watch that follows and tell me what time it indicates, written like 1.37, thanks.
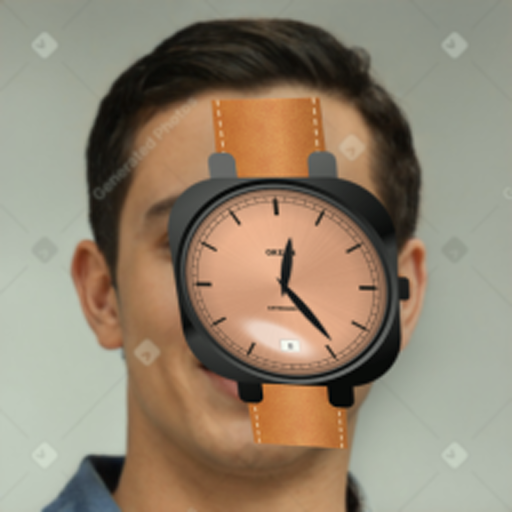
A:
12.24
